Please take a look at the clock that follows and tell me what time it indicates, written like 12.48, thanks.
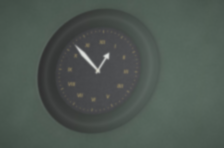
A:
12.52
